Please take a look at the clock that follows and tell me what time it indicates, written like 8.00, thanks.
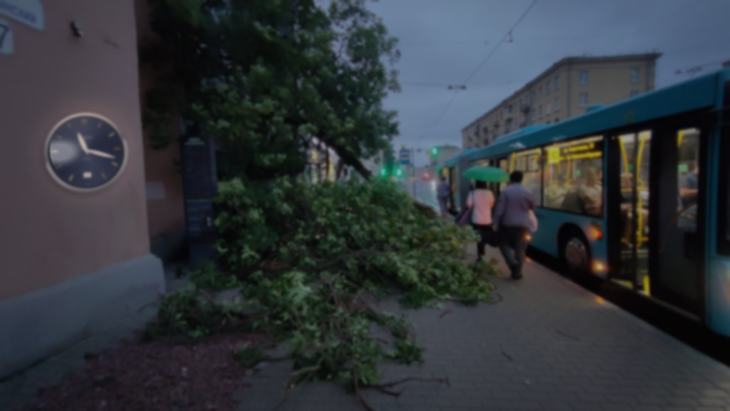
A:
11.18
